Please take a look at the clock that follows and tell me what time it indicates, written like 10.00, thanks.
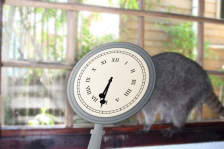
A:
6.31
